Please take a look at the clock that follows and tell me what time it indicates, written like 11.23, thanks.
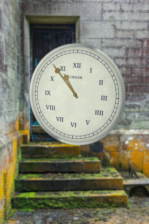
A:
10.53
